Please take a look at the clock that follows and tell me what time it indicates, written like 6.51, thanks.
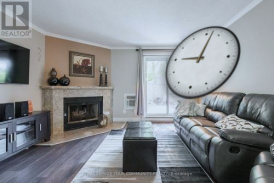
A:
9.02
